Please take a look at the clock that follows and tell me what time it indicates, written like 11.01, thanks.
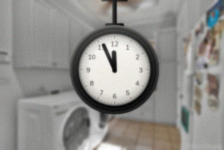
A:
11.56
